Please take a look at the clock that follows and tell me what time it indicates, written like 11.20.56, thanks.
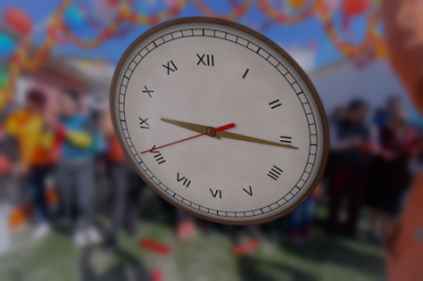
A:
9.15.41
